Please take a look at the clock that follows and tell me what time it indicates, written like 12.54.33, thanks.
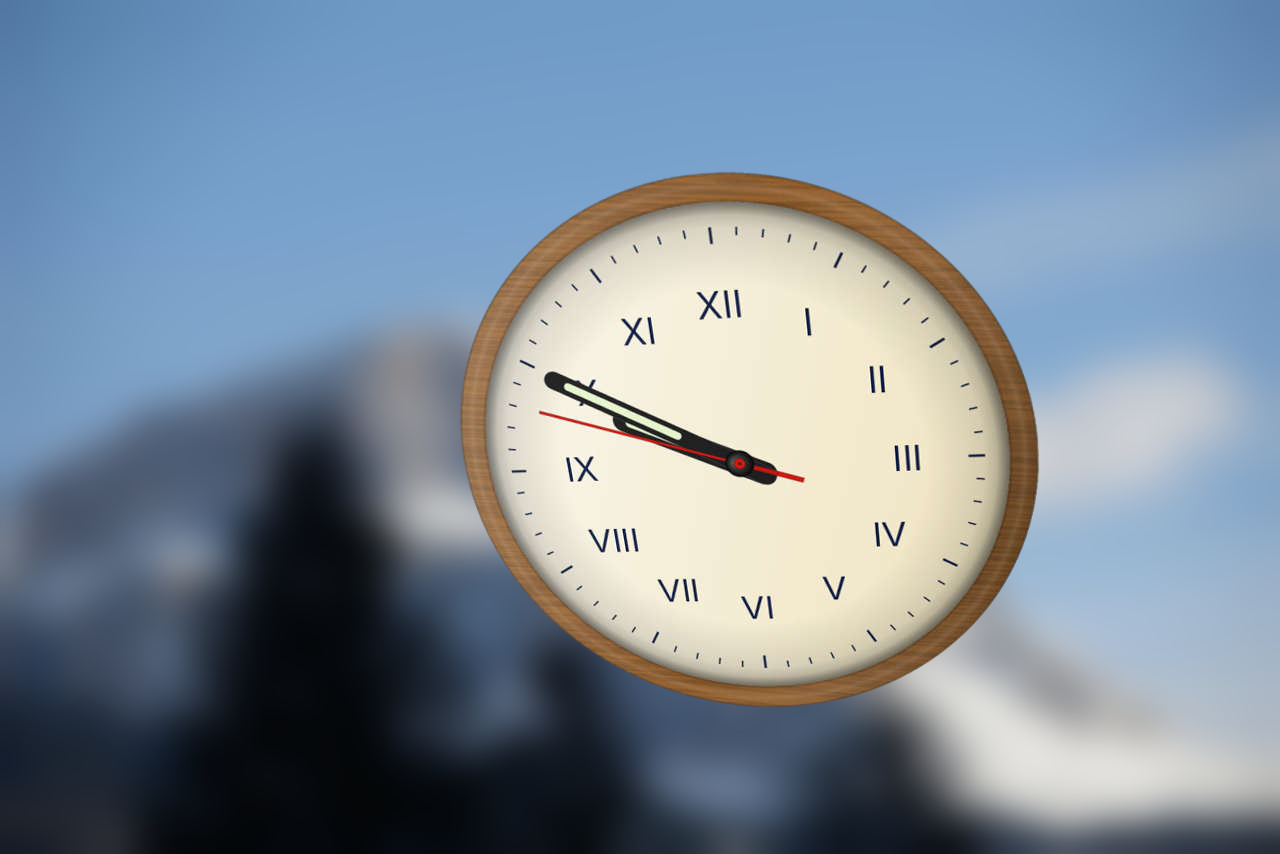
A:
9.49.48
